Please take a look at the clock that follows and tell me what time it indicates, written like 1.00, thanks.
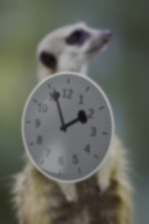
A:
1.56
